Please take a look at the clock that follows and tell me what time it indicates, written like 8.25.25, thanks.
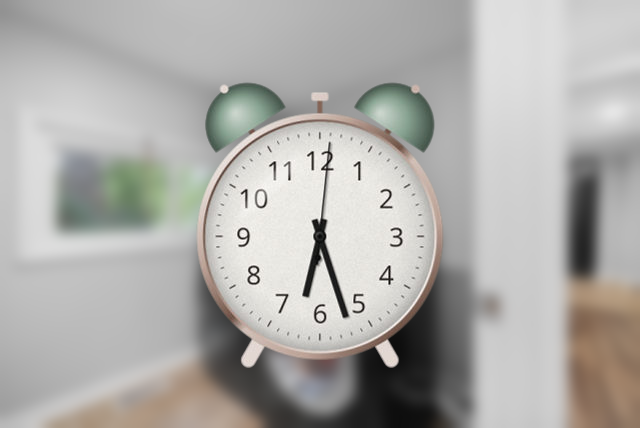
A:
6.27.01
